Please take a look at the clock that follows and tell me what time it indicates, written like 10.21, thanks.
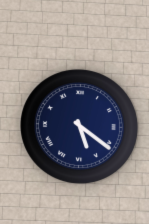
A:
5.21
